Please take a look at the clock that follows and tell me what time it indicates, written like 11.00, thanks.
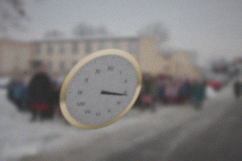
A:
3.16
